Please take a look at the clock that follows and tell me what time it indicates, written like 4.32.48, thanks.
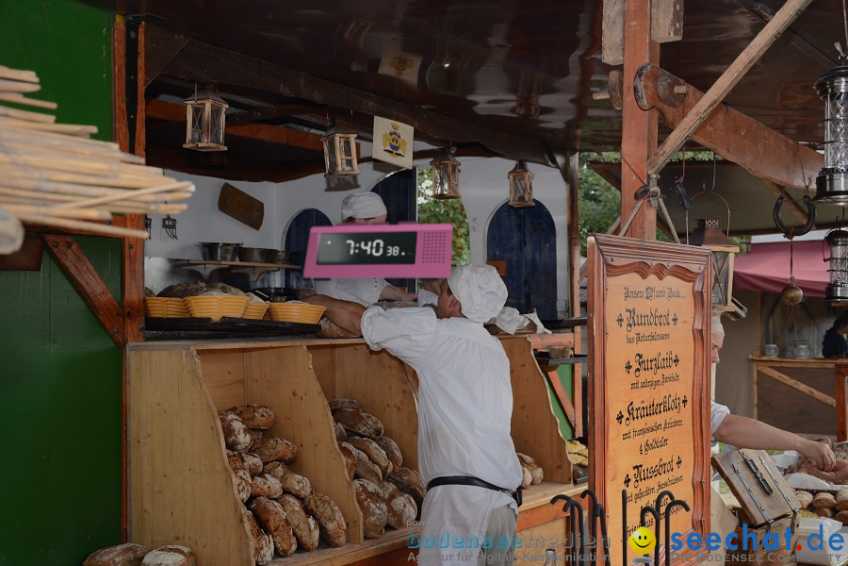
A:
7.40.38
